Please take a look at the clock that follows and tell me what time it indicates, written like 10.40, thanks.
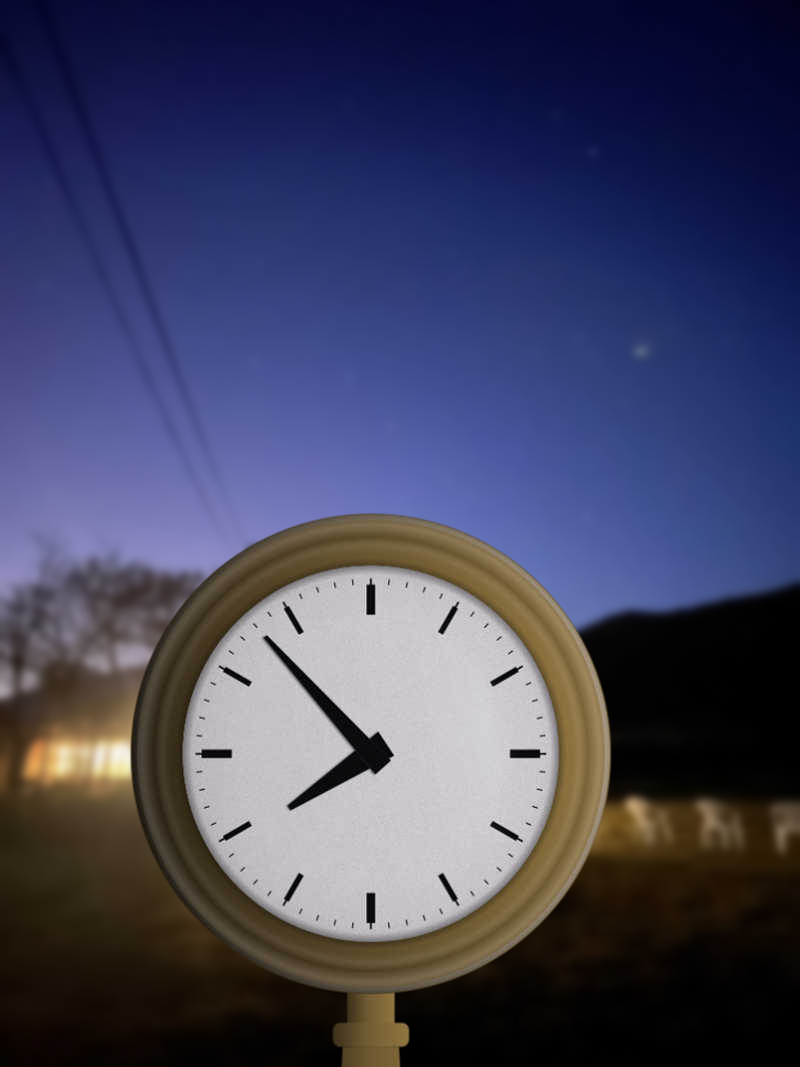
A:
7.53
